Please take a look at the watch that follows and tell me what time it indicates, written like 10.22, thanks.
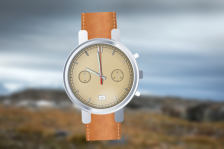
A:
9.59
